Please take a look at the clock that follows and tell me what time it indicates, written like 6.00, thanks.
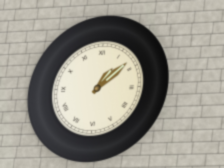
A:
1.08
